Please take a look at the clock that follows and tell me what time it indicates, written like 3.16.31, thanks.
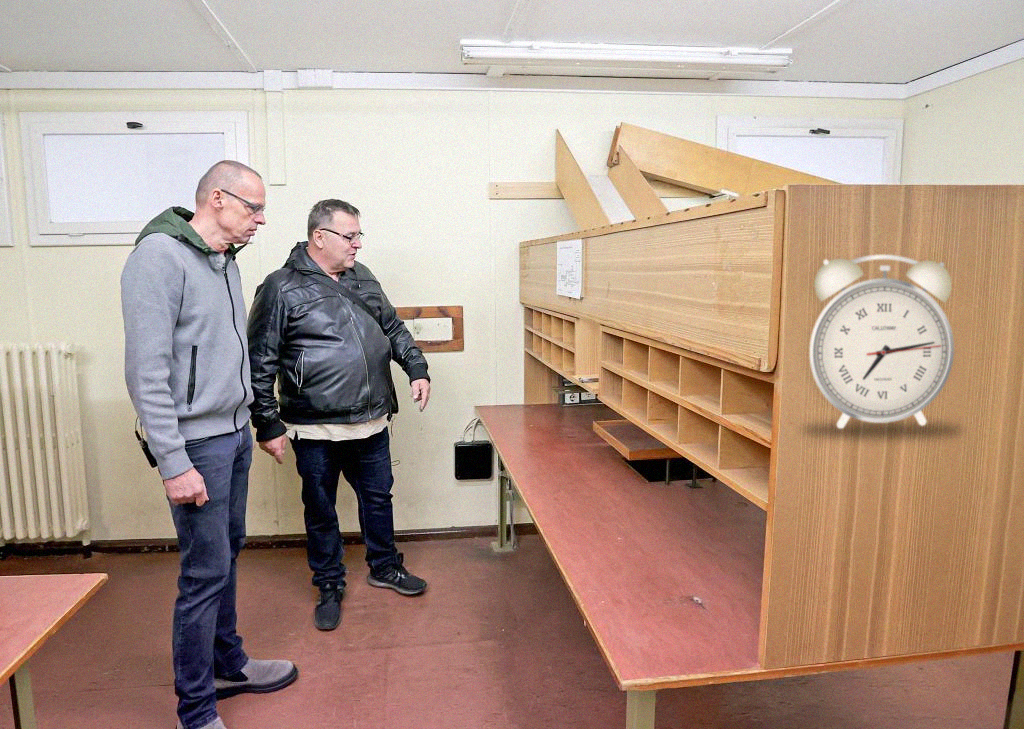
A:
7.13.14
